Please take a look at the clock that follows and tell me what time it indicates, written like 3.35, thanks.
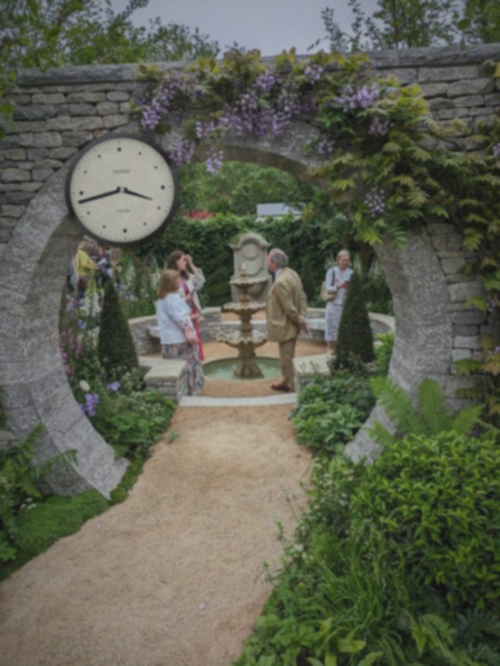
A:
3.43
